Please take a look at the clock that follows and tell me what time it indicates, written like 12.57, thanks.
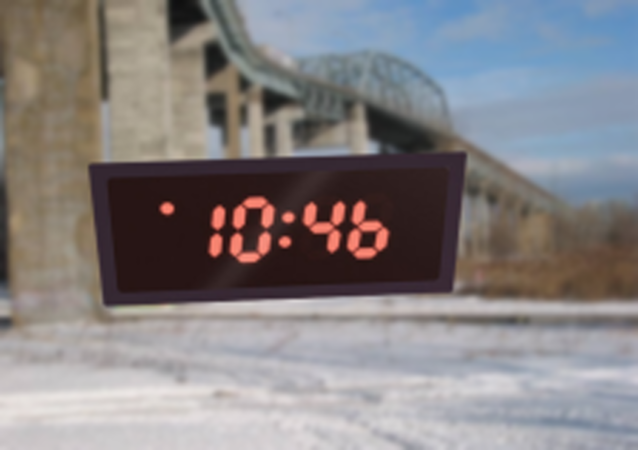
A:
10.46
